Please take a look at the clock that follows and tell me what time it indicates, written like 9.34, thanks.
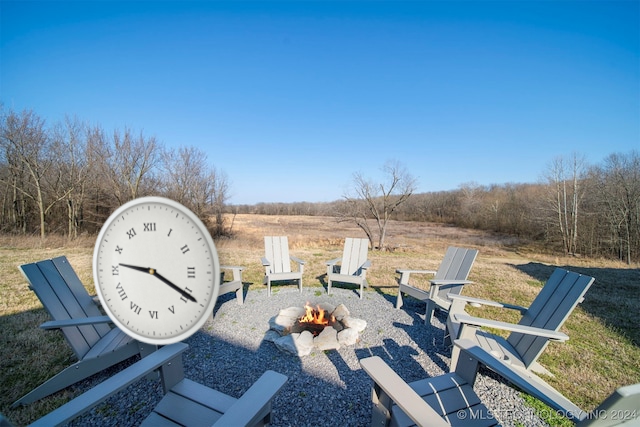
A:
9.20
